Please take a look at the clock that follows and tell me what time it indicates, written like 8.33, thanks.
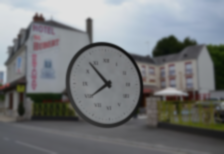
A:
7.53
